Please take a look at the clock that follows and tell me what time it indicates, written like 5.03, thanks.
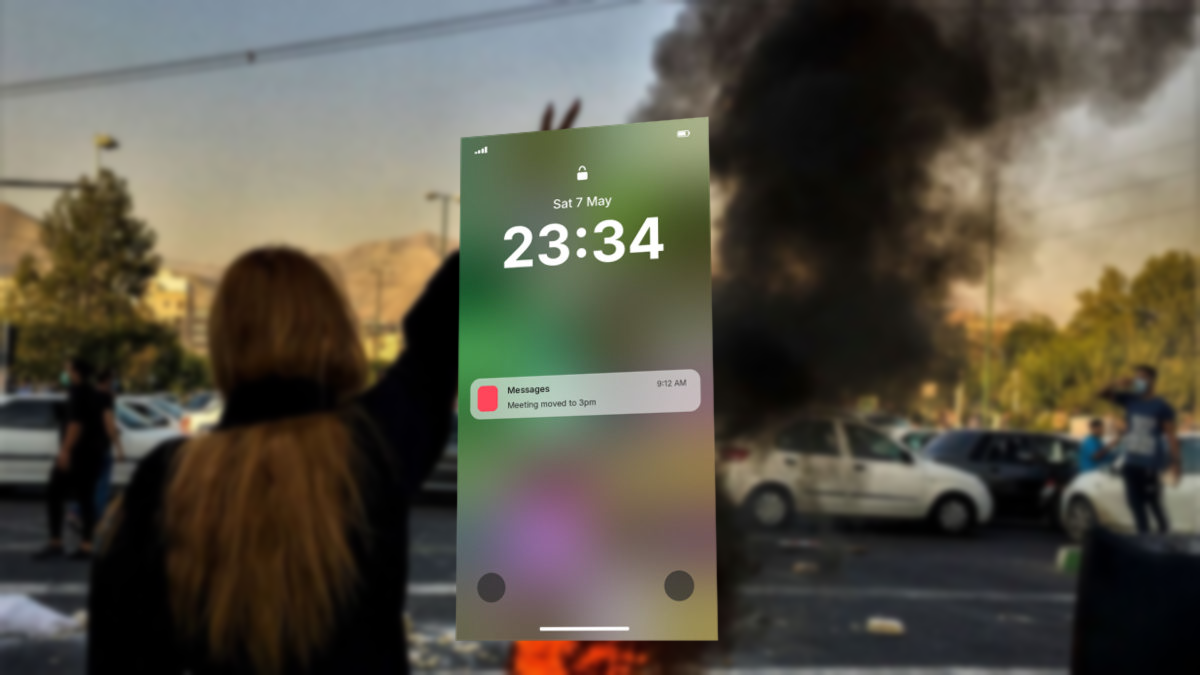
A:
23.34
